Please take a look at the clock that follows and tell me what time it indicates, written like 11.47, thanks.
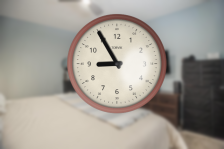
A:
8.55
